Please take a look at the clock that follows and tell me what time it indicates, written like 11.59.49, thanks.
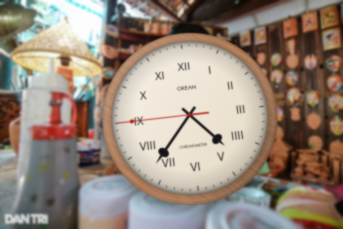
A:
4.36.45
